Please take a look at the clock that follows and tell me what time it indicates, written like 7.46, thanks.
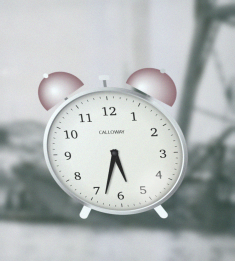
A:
5.33
